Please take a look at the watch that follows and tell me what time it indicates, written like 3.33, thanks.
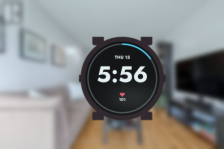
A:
5.56
